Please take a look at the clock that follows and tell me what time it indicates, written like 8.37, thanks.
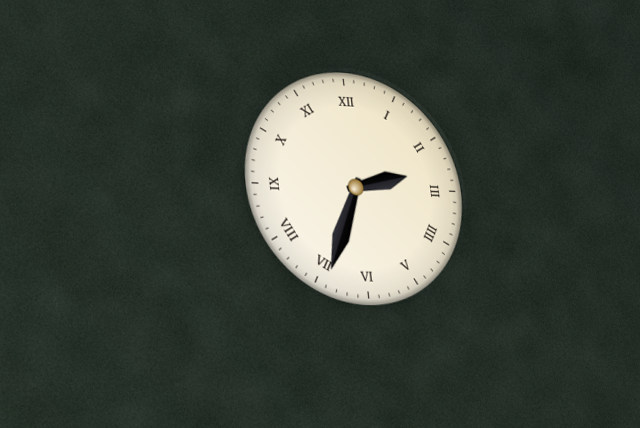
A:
2.34
